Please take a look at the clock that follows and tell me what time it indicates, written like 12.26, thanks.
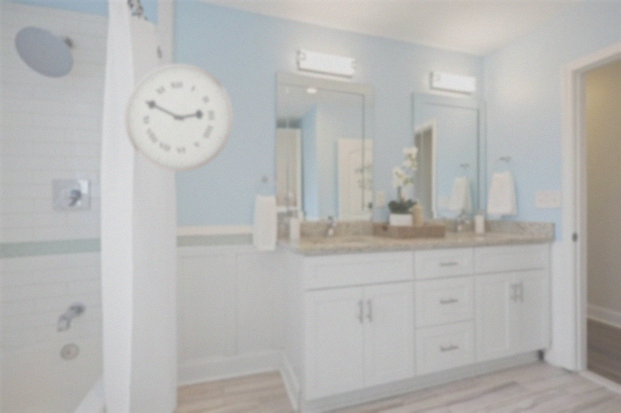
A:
2.50
